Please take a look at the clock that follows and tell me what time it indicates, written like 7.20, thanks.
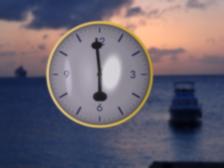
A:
5.59
